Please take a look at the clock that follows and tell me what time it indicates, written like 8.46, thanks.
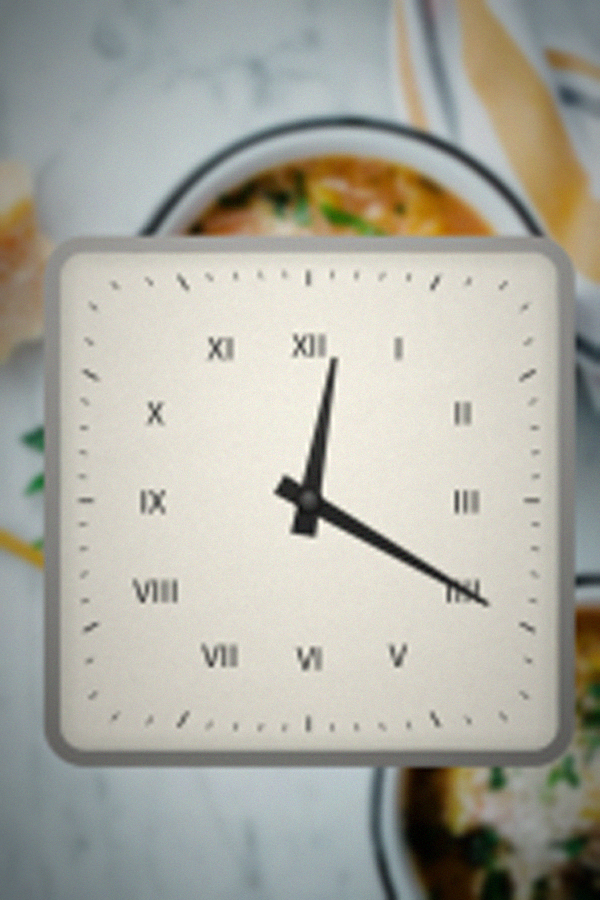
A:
12.20
